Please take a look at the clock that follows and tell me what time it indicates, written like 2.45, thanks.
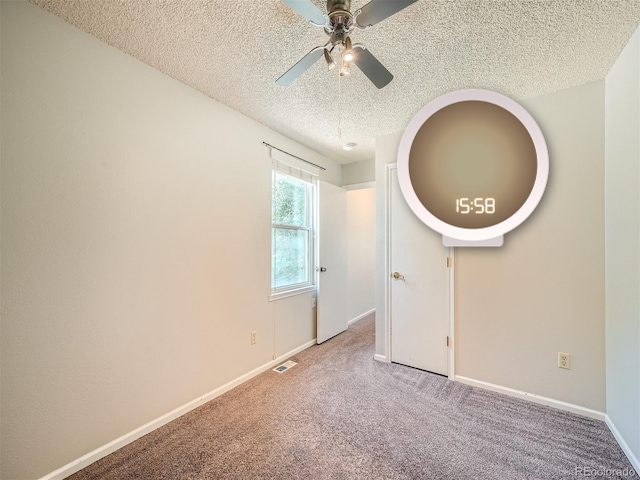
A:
15.58
